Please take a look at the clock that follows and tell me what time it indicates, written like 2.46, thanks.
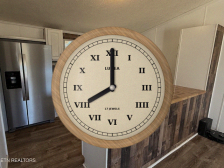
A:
8.00
